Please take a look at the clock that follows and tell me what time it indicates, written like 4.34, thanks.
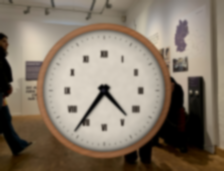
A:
4.36
